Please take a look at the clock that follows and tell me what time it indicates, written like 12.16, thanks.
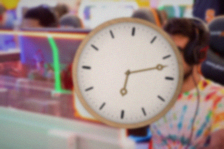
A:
6.12
